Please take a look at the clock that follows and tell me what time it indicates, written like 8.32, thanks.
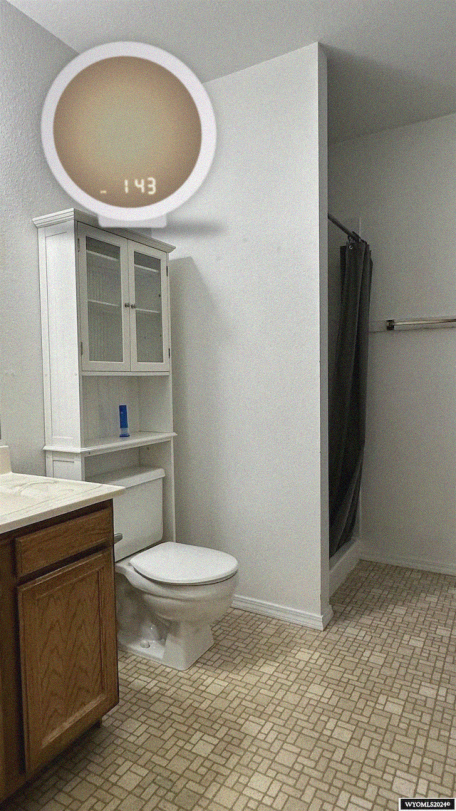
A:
1.43
